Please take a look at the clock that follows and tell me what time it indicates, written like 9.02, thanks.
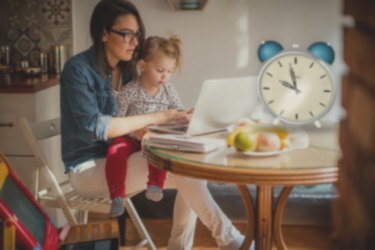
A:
9.58
